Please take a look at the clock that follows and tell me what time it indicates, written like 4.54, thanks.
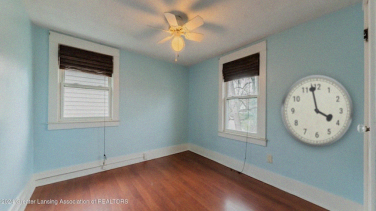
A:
3.58
